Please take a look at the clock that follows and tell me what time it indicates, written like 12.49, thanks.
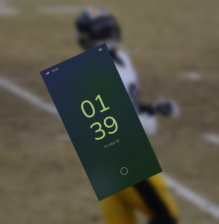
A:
1.39
